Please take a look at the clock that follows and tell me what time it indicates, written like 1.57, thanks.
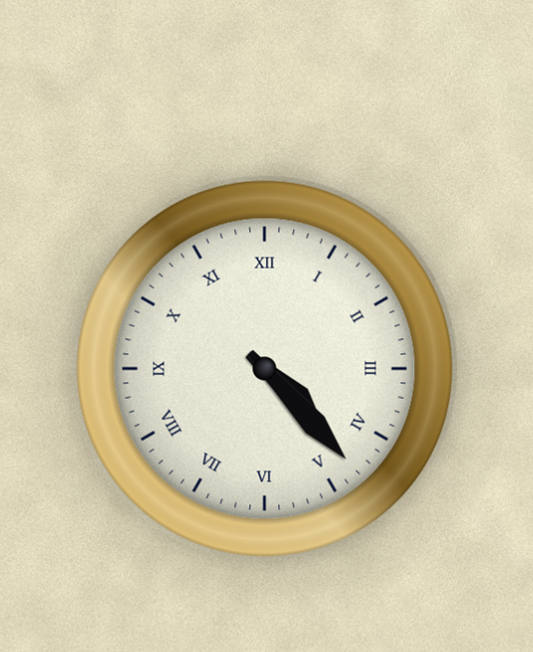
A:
4.23
